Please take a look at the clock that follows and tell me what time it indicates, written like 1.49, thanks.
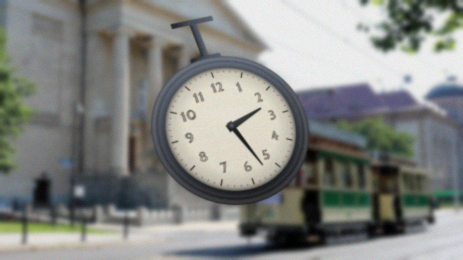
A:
2.27
